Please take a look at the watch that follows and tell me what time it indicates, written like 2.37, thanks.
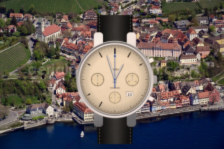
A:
12.57
